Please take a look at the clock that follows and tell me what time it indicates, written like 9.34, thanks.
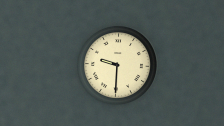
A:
9.30
